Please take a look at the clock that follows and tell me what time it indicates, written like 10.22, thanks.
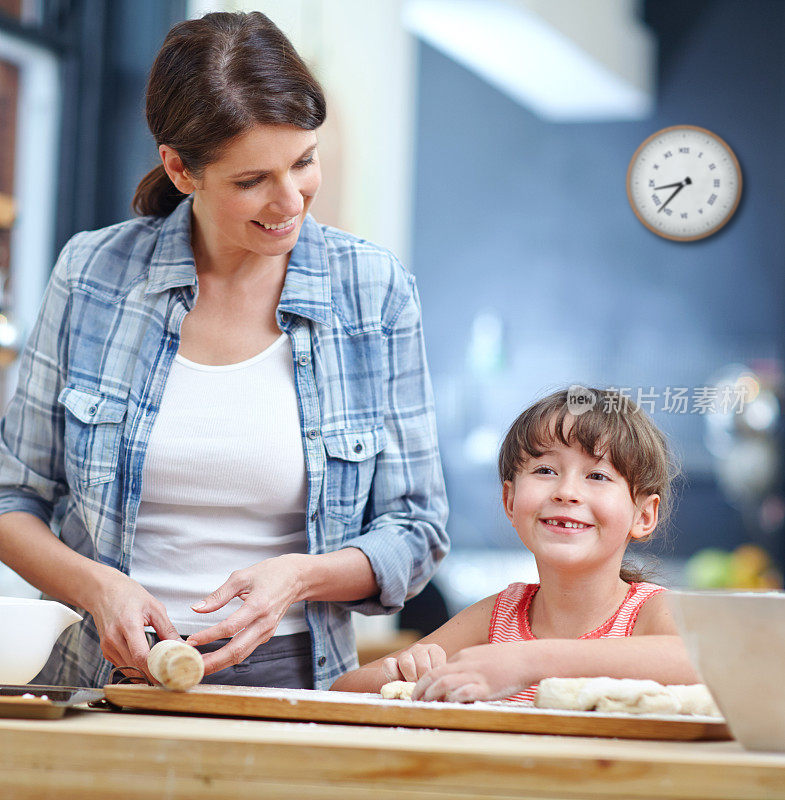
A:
8.37
